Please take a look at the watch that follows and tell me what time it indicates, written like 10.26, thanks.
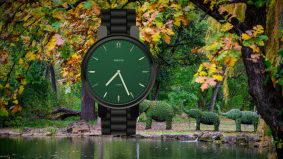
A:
7.26
